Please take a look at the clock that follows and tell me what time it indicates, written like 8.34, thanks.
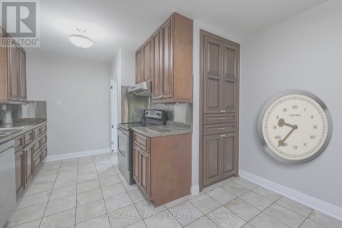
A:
9.37
